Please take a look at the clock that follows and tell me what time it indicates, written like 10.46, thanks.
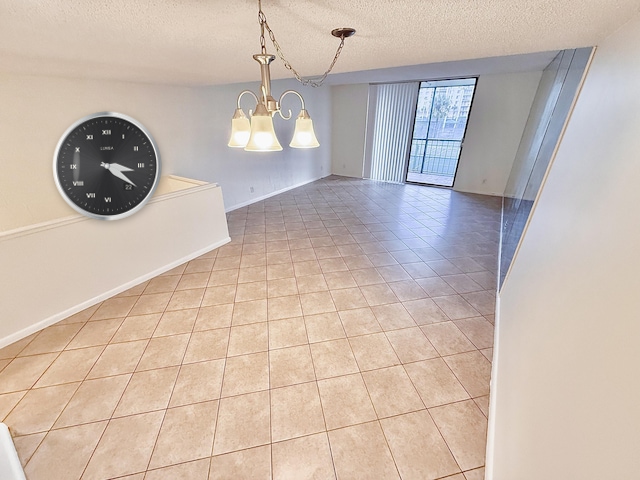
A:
3.21
